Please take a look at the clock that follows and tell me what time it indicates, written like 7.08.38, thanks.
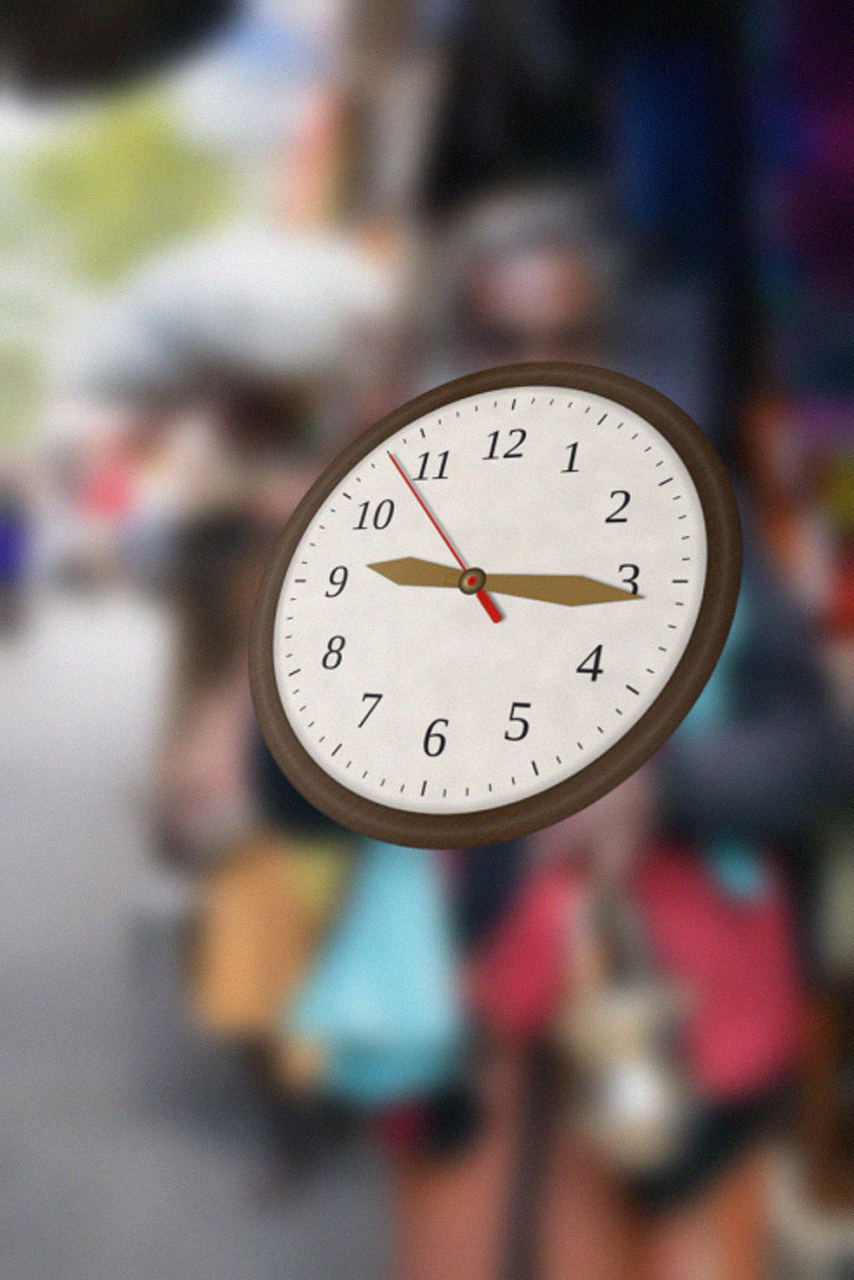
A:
9.15.53
